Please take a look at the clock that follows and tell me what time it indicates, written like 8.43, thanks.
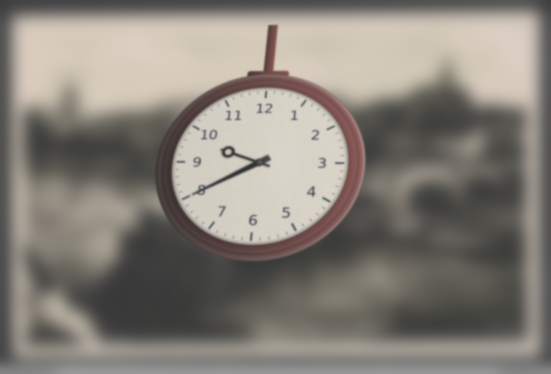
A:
9.40
